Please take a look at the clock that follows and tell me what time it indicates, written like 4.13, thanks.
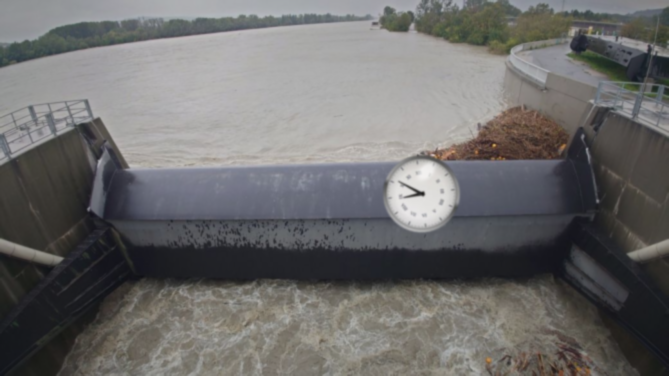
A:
8.51
